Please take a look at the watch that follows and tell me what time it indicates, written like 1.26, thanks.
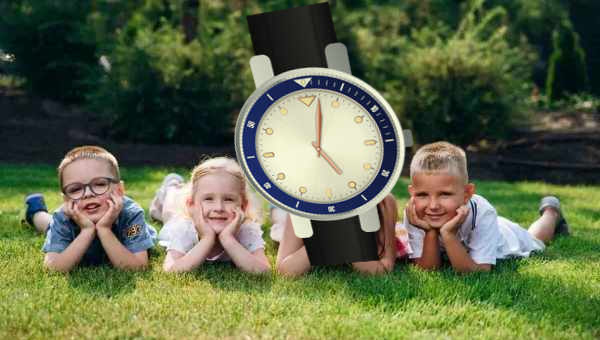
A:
5.02
